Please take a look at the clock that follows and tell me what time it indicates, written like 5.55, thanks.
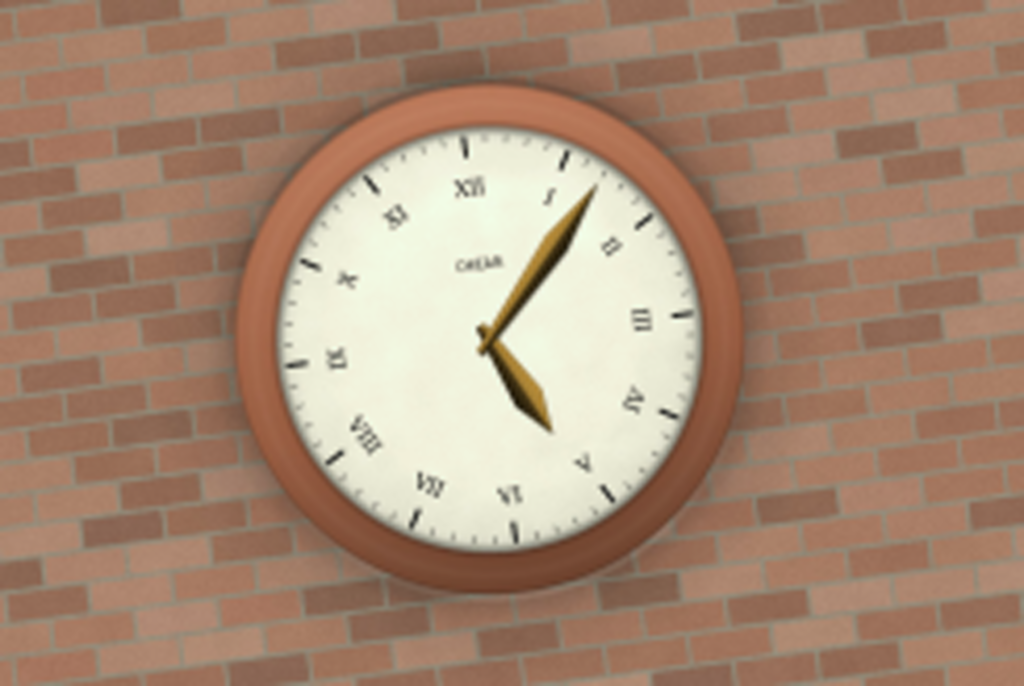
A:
5.07
